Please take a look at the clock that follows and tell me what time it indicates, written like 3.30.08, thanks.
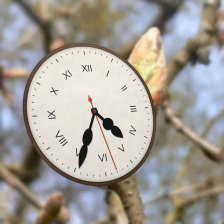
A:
4.34.28
